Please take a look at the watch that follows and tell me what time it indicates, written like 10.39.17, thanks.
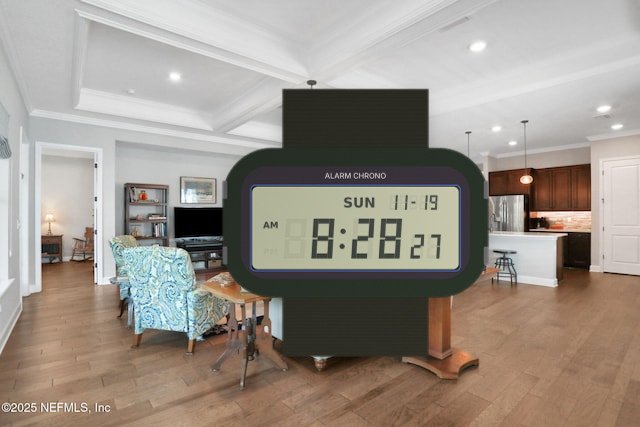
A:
8.28.27
